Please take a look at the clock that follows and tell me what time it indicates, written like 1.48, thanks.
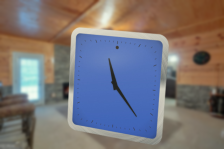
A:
11.23
